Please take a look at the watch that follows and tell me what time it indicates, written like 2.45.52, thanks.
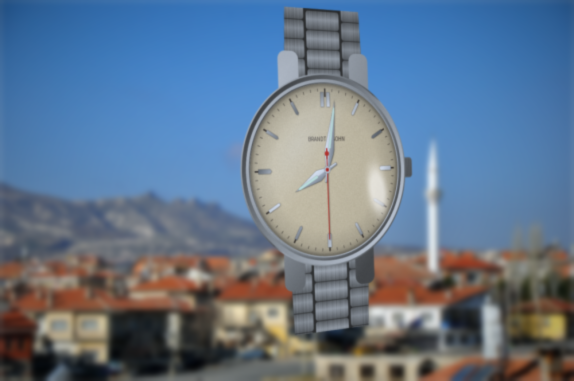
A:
8.01.30
